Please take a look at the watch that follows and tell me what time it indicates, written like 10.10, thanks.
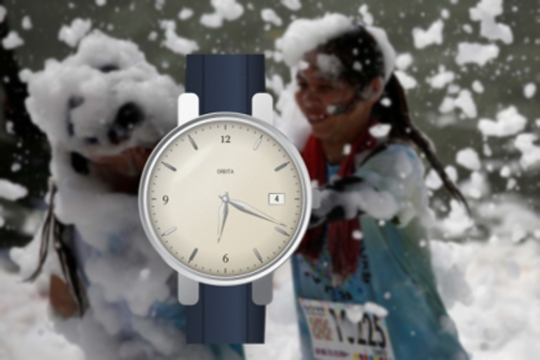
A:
6.19
